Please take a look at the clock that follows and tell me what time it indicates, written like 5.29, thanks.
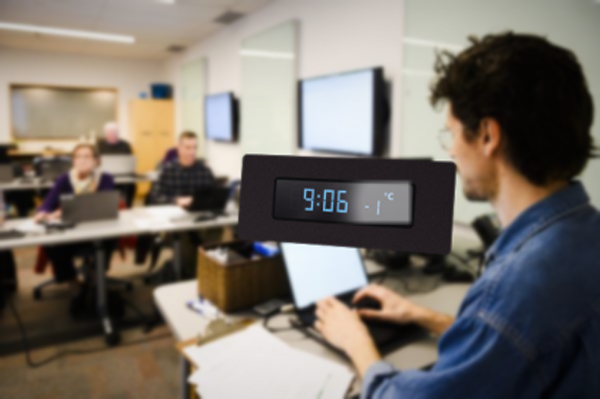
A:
9.06
